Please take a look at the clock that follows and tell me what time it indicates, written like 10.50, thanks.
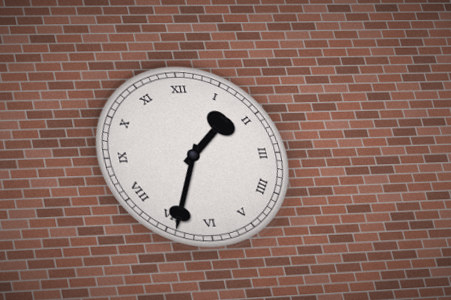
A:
1.34
